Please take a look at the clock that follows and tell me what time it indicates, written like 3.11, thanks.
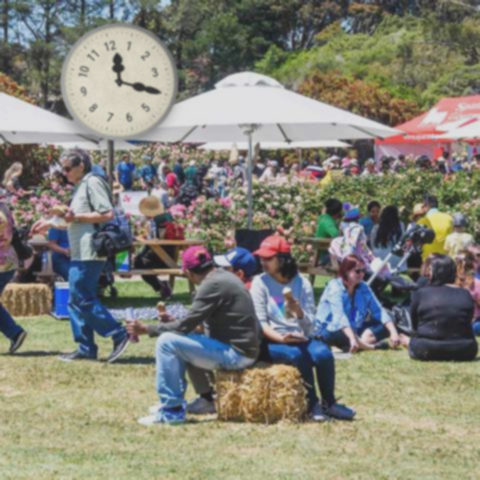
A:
12.20
